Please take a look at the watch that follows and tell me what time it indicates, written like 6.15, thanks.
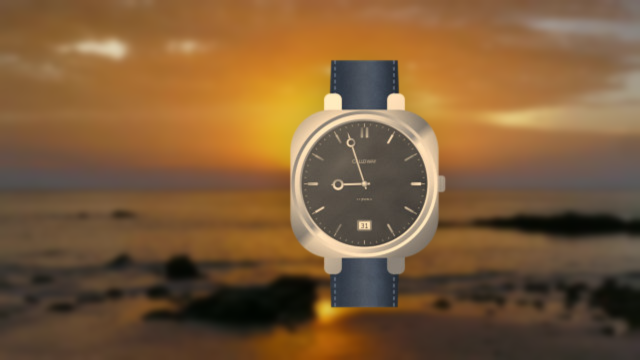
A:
8.57
